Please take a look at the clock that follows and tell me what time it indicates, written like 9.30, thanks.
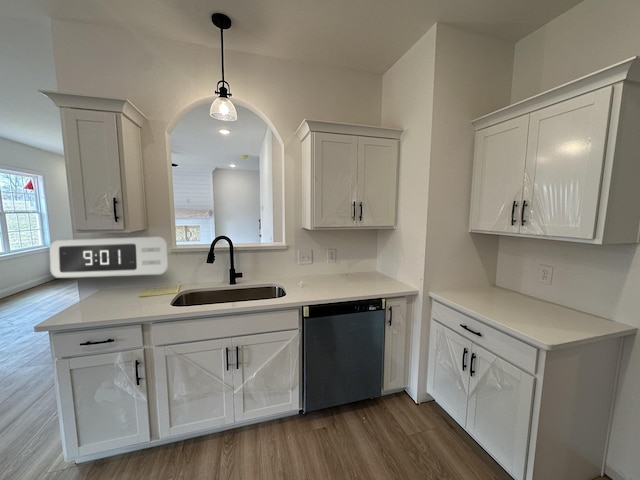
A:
9.01
